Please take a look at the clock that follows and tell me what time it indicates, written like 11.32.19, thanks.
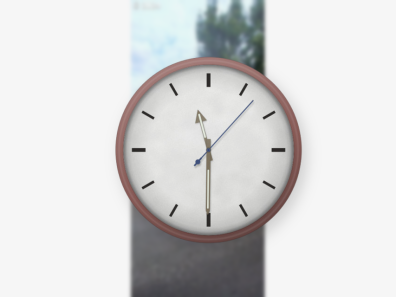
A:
11.30.07
